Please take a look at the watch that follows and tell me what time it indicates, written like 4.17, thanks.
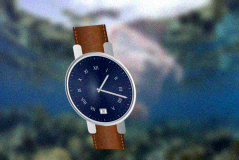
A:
1.18
